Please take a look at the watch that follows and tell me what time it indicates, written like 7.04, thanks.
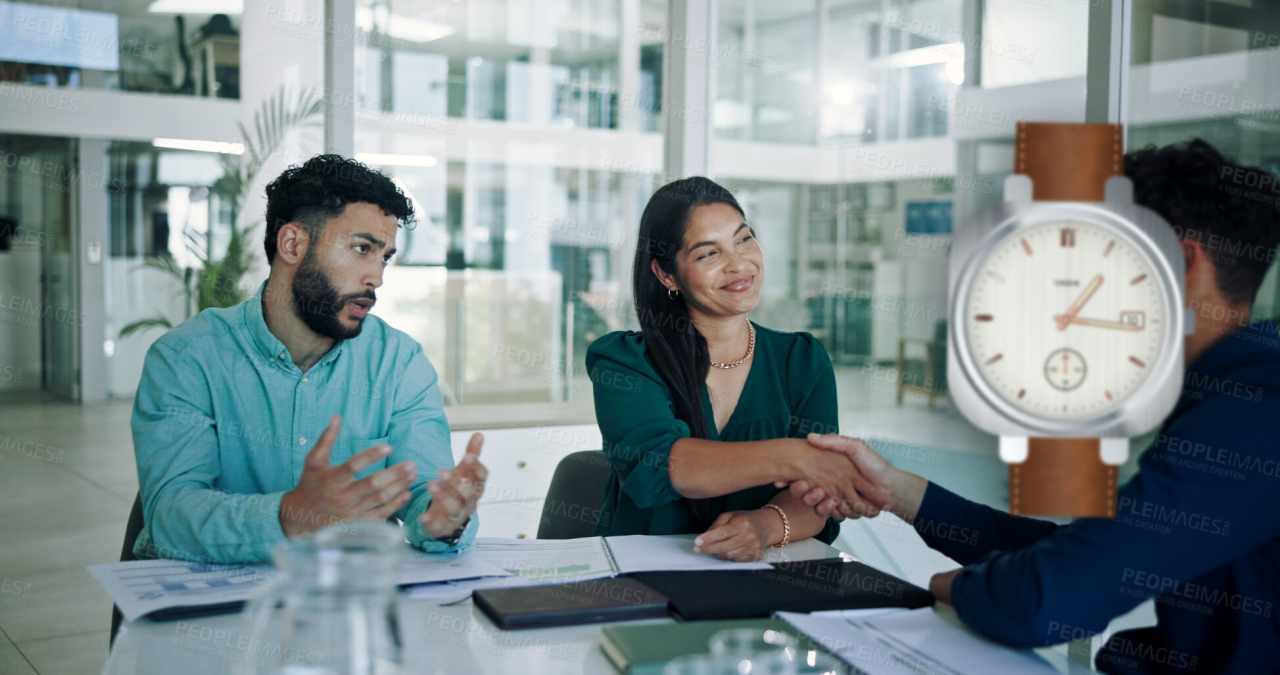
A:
1.16
